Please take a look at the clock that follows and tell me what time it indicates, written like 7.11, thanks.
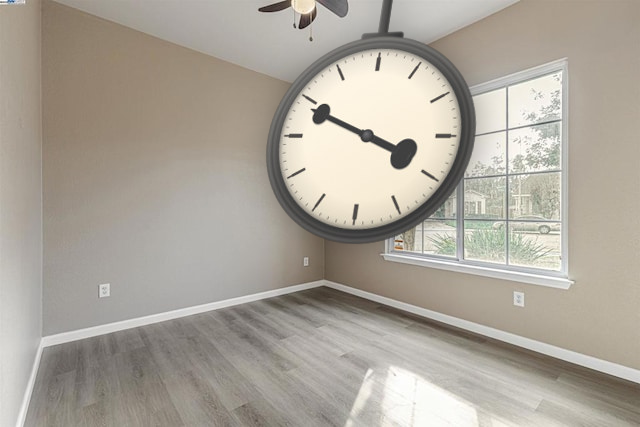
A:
3.49
